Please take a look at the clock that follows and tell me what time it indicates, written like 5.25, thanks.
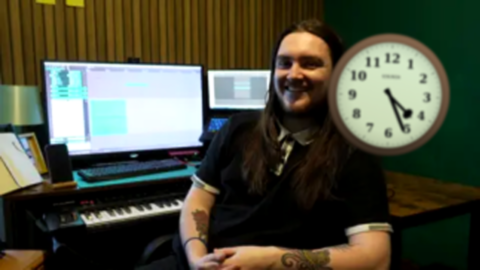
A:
4.26
